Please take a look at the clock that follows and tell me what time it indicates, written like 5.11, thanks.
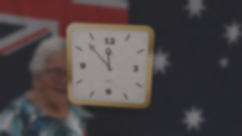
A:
11.53
